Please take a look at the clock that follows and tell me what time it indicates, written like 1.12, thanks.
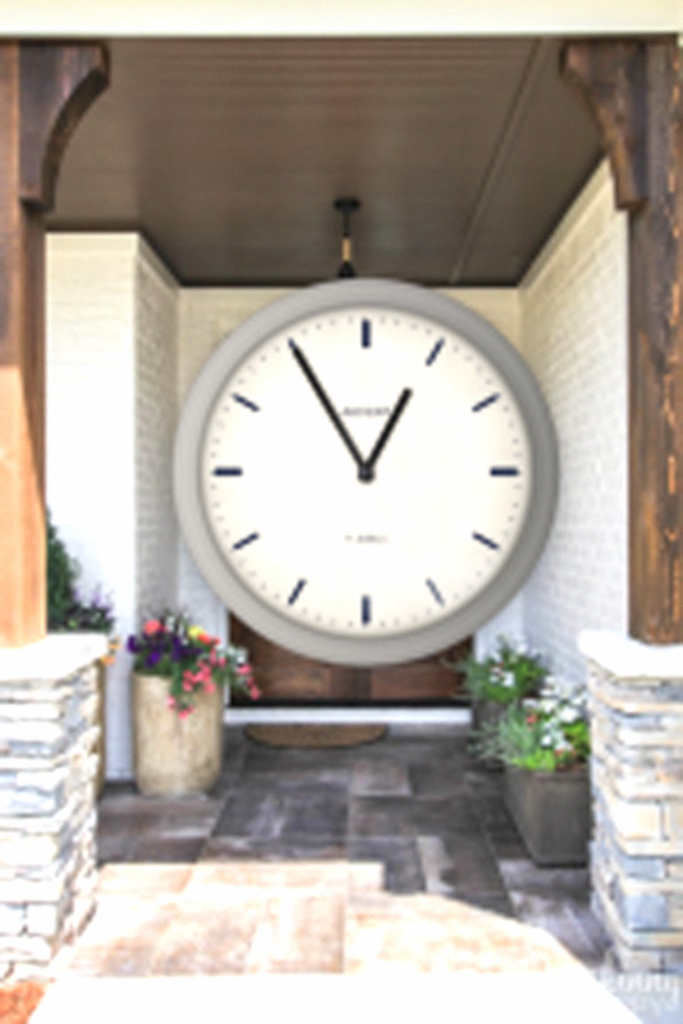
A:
12.55
